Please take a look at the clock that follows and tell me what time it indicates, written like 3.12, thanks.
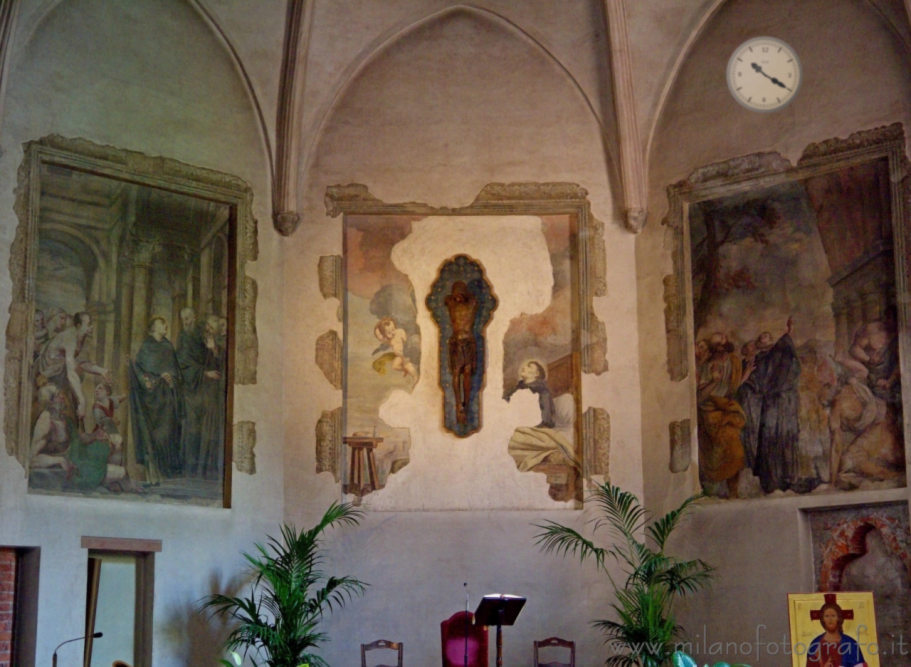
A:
10.20
